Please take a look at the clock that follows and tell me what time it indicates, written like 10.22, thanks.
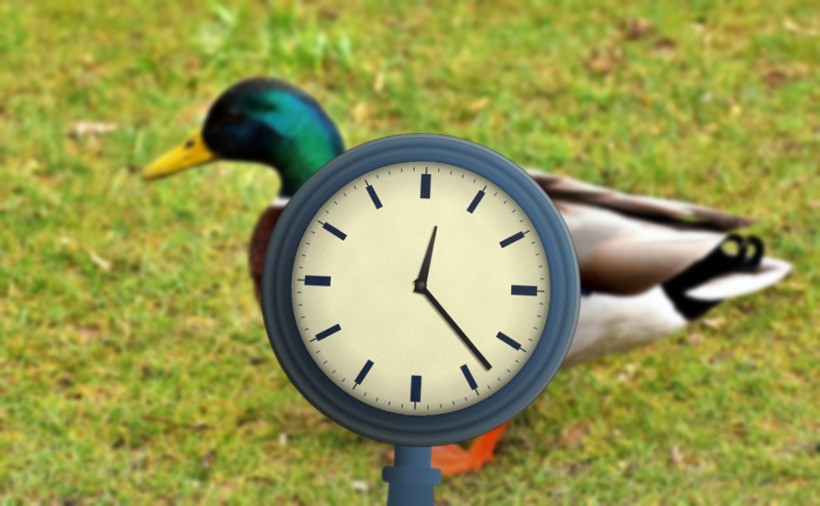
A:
12.23
